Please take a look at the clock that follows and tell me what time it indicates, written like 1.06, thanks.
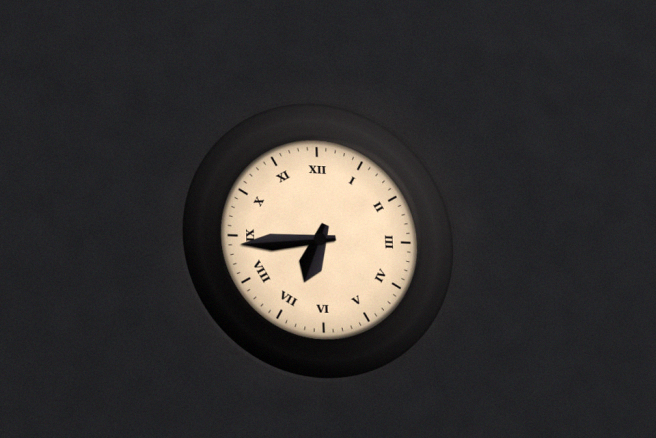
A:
6.44
